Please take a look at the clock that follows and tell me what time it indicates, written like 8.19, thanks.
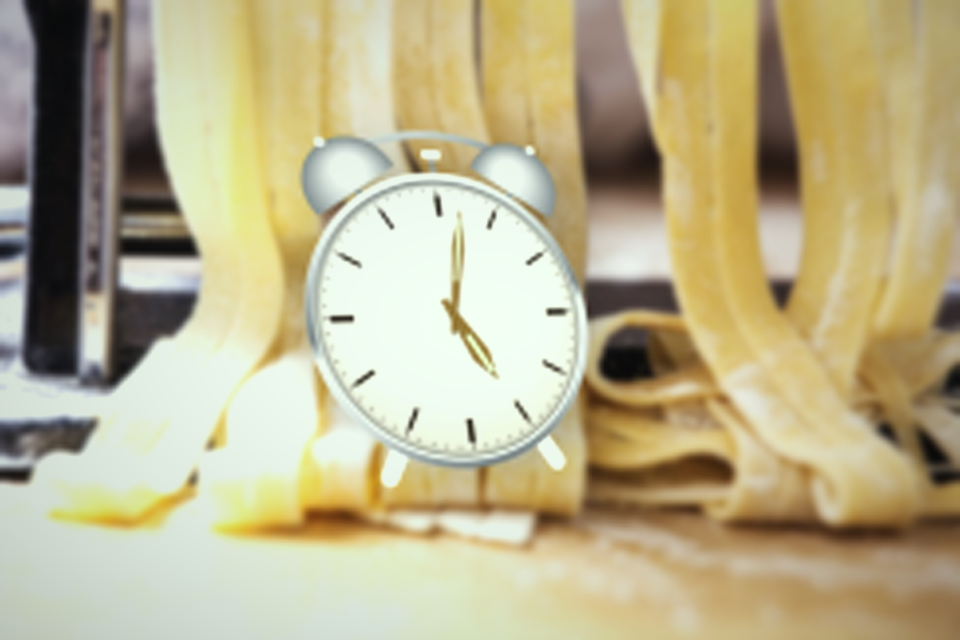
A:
5.02
